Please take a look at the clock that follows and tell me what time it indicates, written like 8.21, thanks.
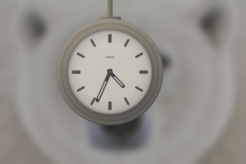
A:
4.34
